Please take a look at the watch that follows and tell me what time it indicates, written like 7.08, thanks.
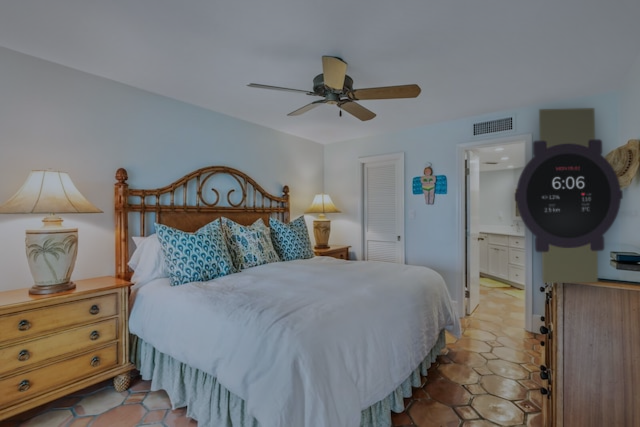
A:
6.06
